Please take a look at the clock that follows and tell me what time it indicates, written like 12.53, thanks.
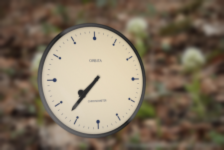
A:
7.37
